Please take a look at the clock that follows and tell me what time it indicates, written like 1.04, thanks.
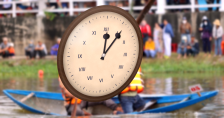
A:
12.06
